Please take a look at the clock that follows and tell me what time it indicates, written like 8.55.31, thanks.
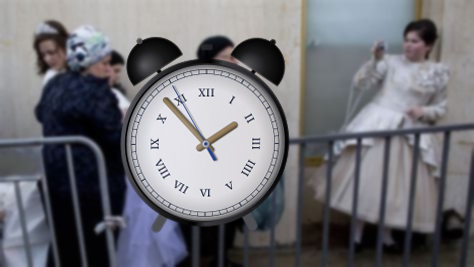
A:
1.52.55
